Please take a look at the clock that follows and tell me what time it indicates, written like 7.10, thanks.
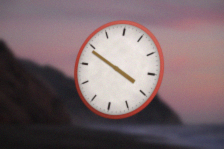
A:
3.49
